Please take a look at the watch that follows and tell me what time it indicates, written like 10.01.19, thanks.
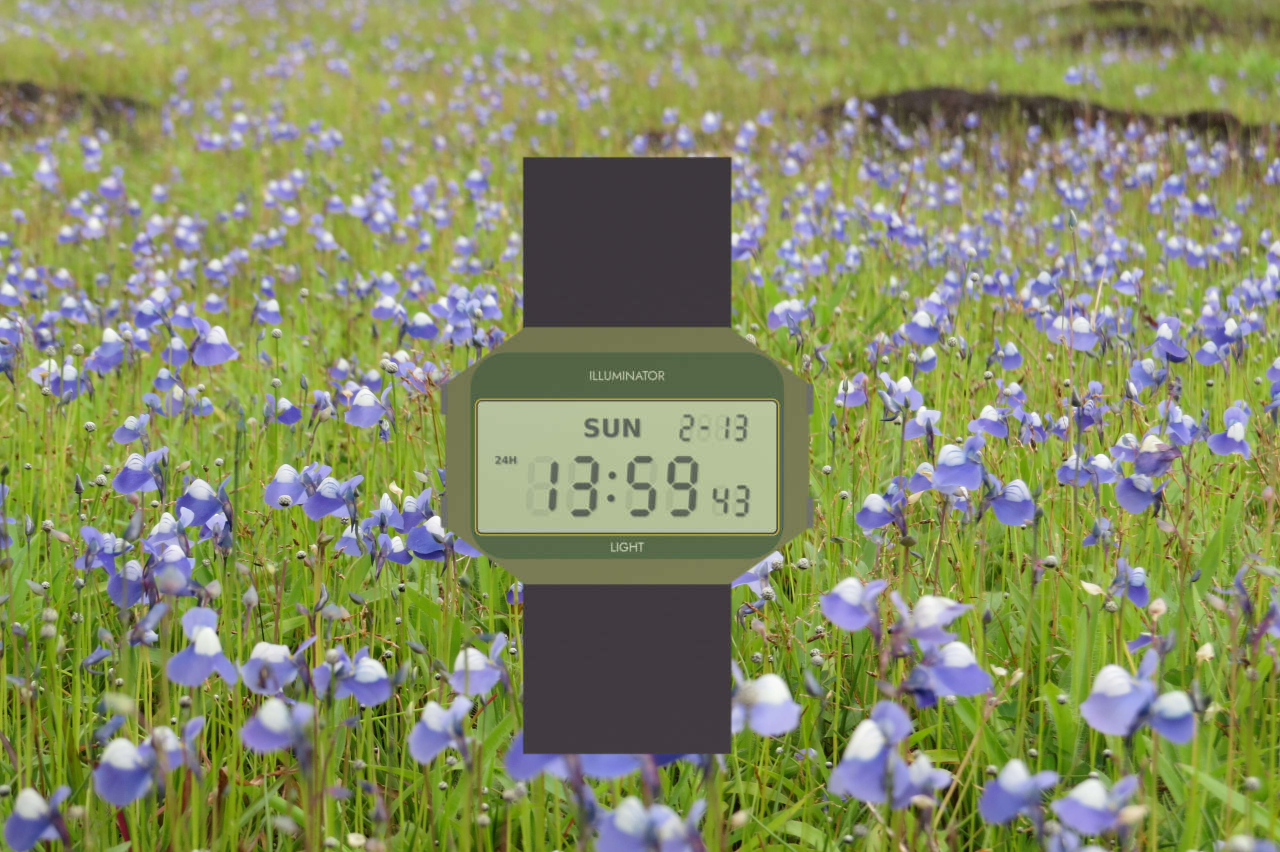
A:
13.59.43
